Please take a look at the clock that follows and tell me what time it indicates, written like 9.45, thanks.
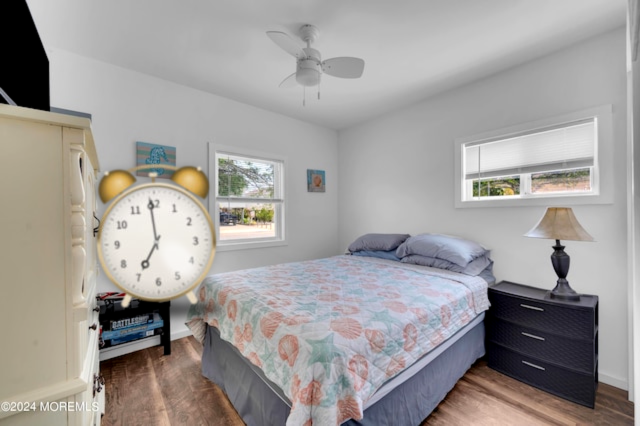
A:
6.59
